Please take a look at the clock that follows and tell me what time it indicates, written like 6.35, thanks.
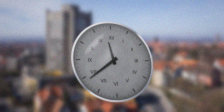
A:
11.39
